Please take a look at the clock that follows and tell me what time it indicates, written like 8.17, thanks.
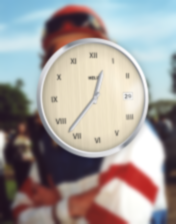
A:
12.37
